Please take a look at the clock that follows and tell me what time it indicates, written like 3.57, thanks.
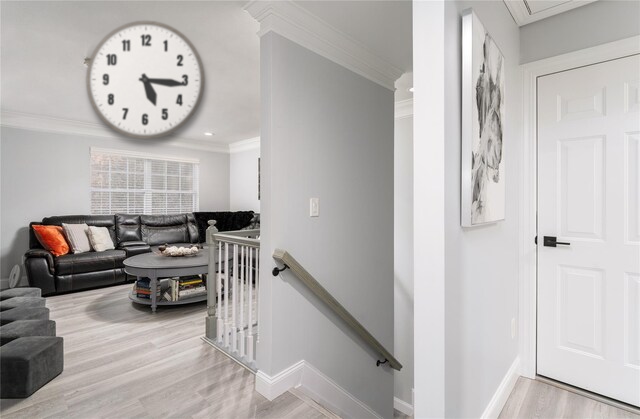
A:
5.16
